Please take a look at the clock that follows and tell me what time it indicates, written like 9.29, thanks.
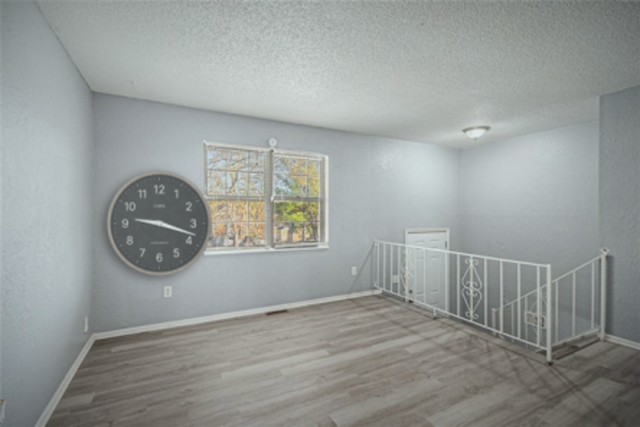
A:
9.18
